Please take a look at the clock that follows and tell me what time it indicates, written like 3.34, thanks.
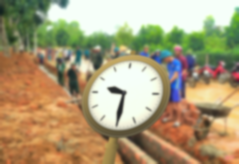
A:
9.30
